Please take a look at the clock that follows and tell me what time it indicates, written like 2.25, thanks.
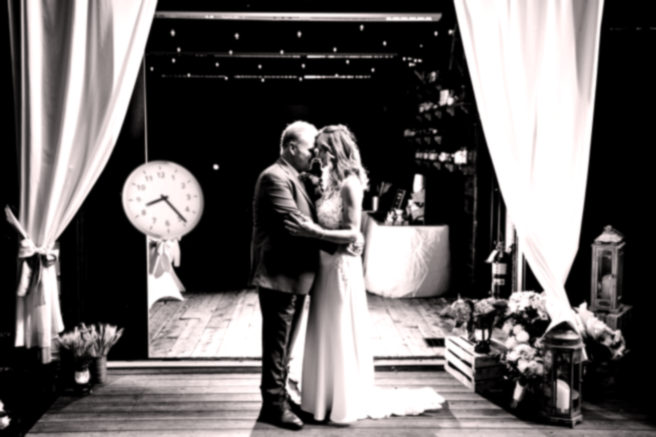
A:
8.24
